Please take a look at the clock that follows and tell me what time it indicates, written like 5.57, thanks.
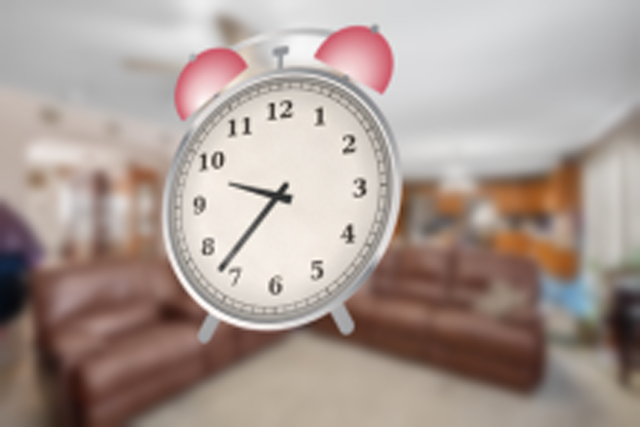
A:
9.37
